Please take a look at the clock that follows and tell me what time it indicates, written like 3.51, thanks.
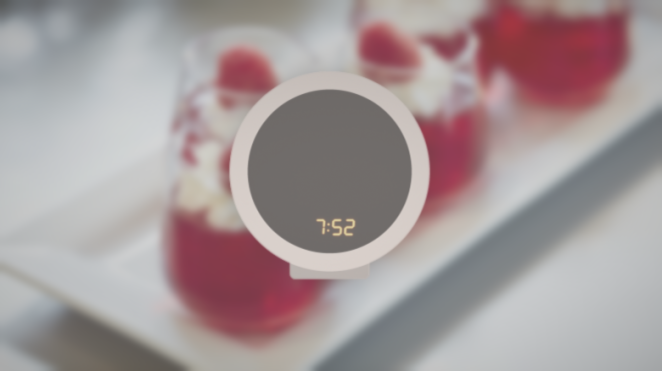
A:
7.52
